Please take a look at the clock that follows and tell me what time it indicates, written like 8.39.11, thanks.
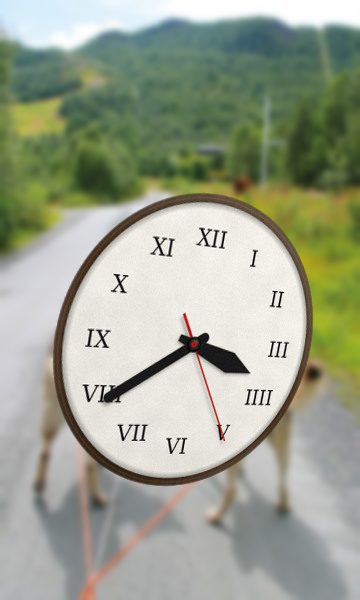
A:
3.39.25
